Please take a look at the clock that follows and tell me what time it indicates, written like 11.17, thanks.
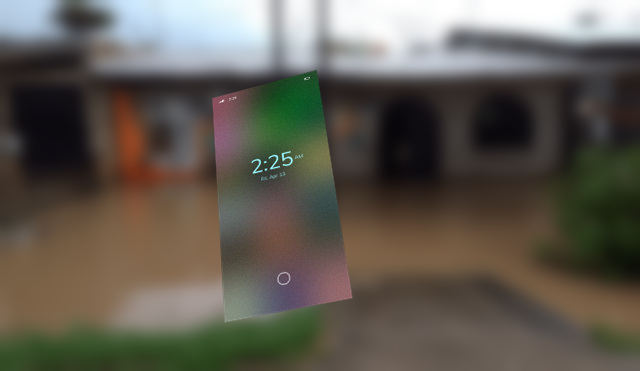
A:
2.25
